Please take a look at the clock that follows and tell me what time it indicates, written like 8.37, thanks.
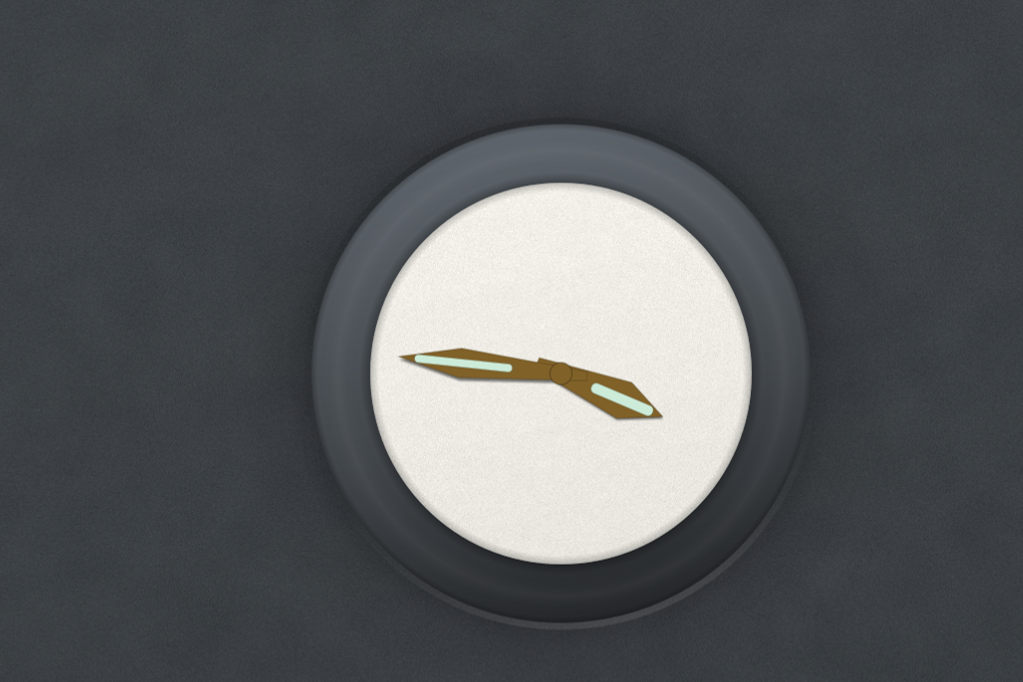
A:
3.46
